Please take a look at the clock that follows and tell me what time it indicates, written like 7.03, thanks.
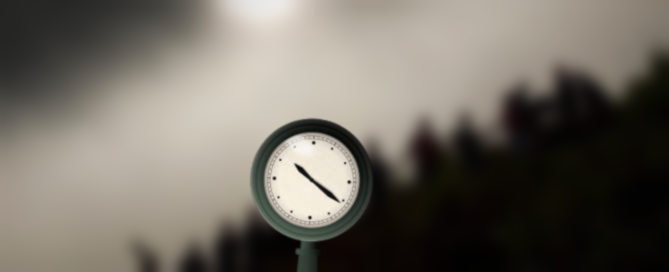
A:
10.21
